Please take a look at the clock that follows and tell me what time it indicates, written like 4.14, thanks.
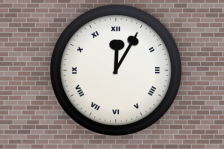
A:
12.05
